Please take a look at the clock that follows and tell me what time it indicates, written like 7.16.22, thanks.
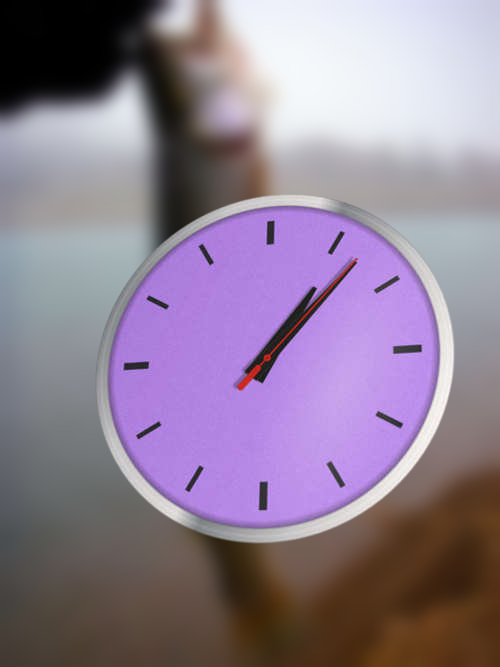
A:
1.07.07
